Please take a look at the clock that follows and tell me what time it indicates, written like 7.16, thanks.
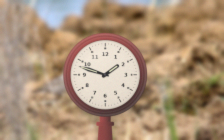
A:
1.48
